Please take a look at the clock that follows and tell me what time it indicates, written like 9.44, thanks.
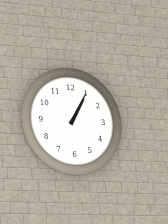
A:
1.05
